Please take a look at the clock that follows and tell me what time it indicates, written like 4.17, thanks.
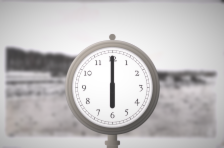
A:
6.00
